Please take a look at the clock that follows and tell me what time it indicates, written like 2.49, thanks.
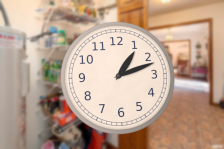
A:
1.12
